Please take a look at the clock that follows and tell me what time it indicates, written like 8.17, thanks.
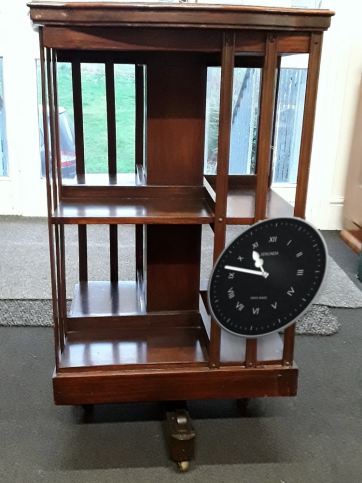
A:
10.47
